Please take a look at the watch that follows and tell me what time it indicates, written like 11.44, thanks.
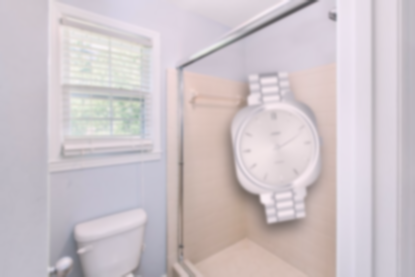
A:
2.11
